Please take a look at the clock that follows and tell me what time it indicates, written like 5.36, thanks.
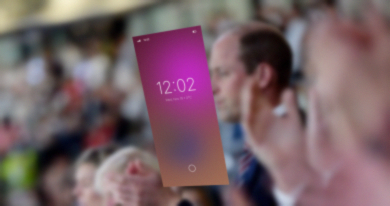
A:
12.02
